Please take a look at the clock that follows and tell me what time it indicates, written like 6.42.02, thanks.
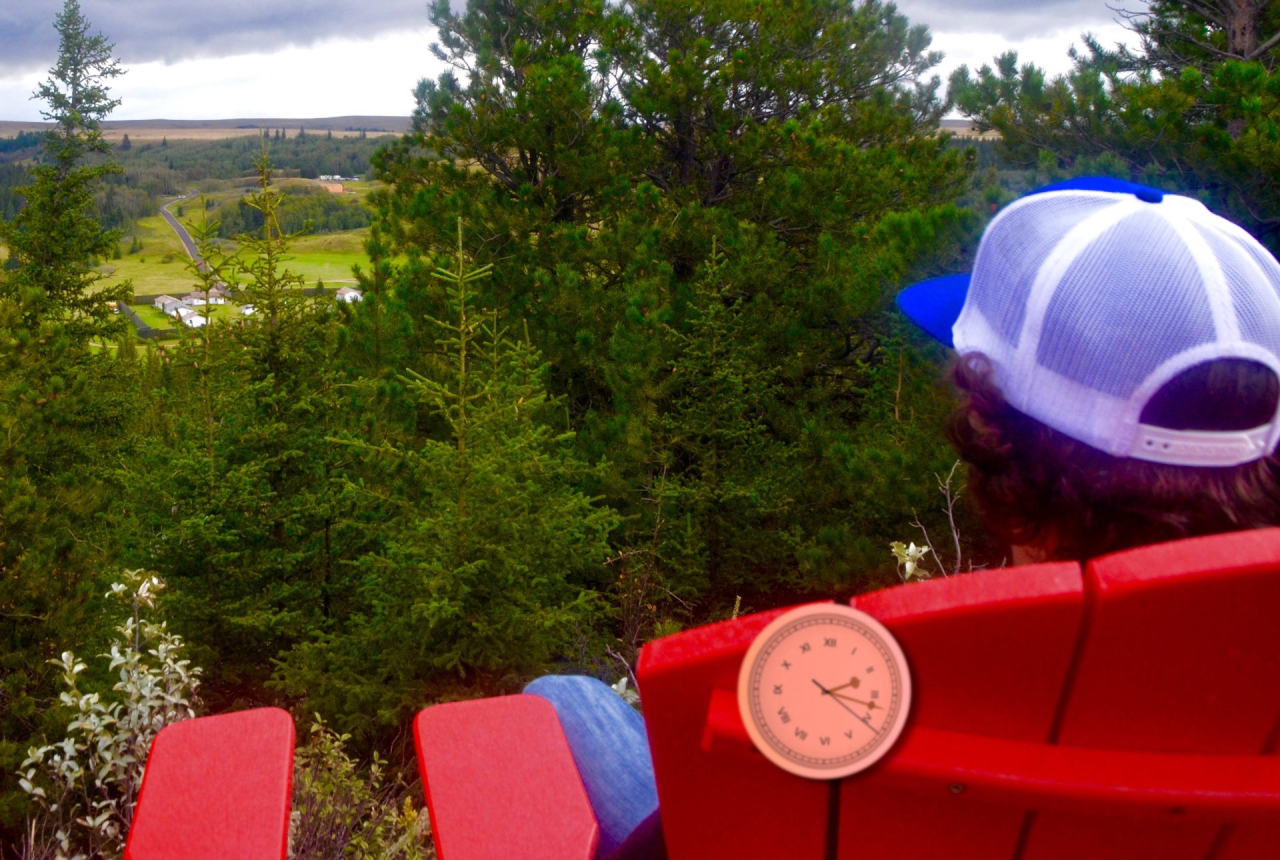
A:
2.17.21
